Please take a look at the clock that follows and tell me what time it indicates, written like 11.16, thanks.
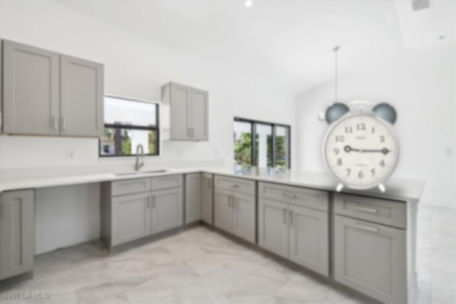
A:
9.15
